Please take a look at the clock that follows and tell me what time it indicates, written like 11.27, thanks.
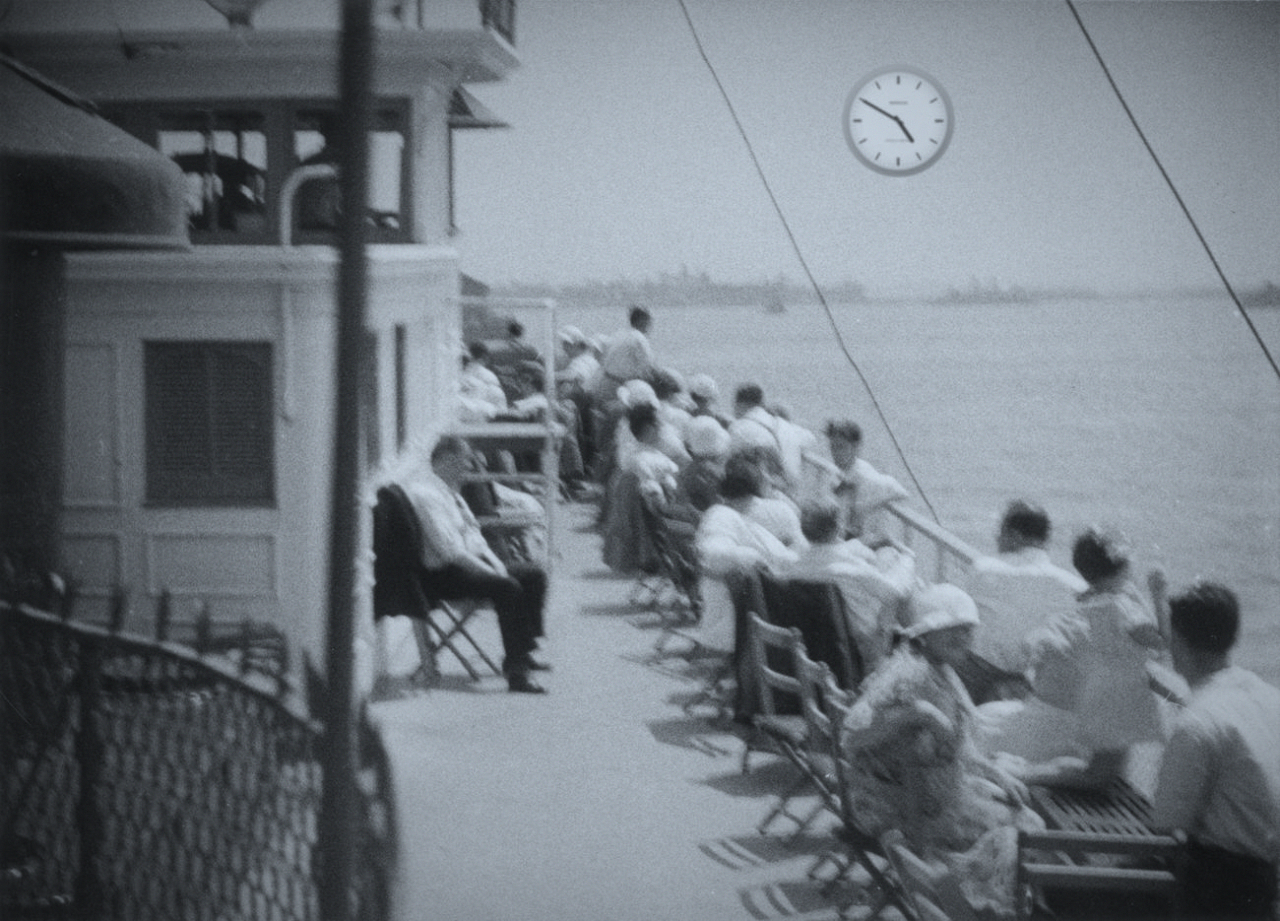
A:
4.50
